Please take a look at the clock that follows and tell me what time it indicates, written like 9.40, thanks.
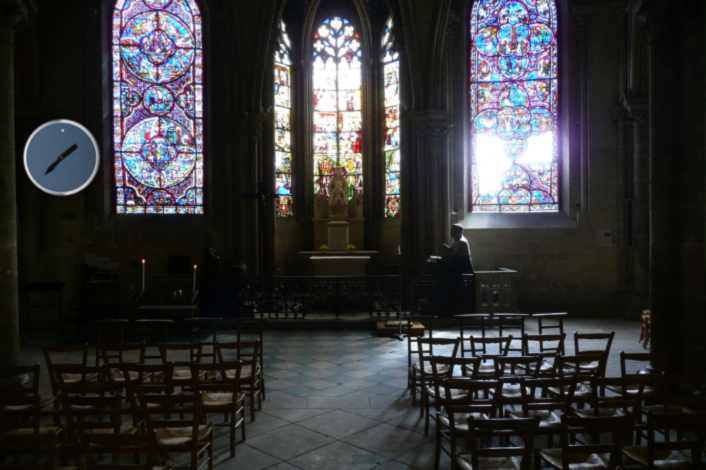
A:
1.37
